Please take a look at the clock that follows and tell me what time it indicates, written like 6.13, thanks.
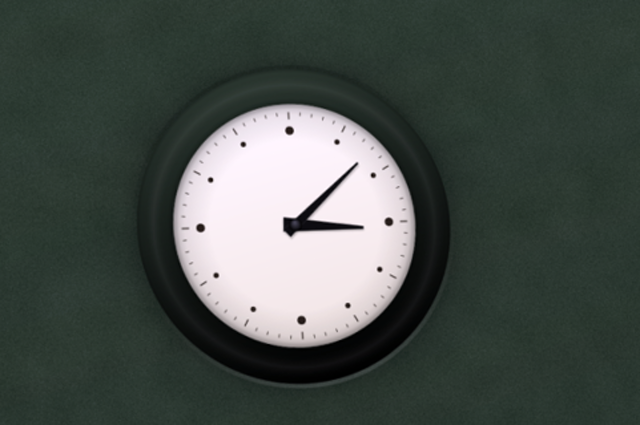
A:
3.08
